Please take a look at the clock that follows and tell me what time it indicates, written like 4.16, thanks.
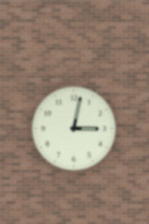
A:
3.02
